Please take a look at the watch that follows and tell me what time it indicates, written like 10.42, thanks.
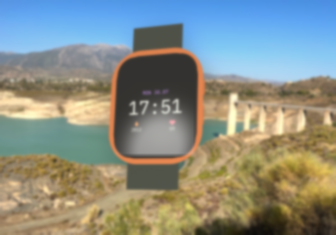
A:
17.51
